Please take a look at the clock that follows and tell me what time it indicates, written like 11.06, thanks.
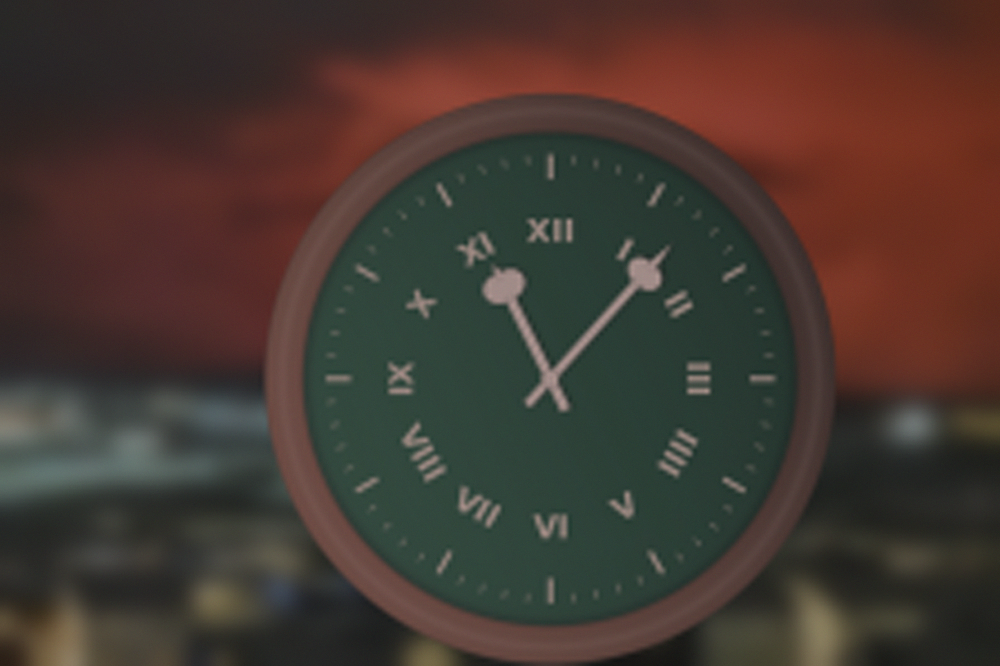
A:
11.07
